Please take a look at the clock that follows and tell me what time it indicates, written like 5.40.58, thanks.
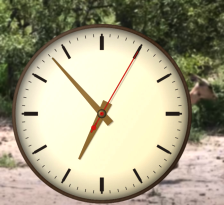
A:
6.53.05
